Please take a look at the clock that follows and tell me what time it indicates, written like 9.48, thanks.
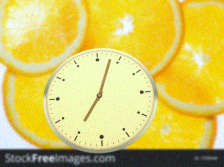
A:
7.03
